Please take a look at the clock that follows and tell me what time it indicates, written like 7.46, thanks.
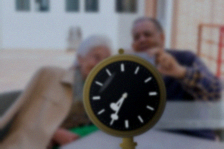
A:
7.35
